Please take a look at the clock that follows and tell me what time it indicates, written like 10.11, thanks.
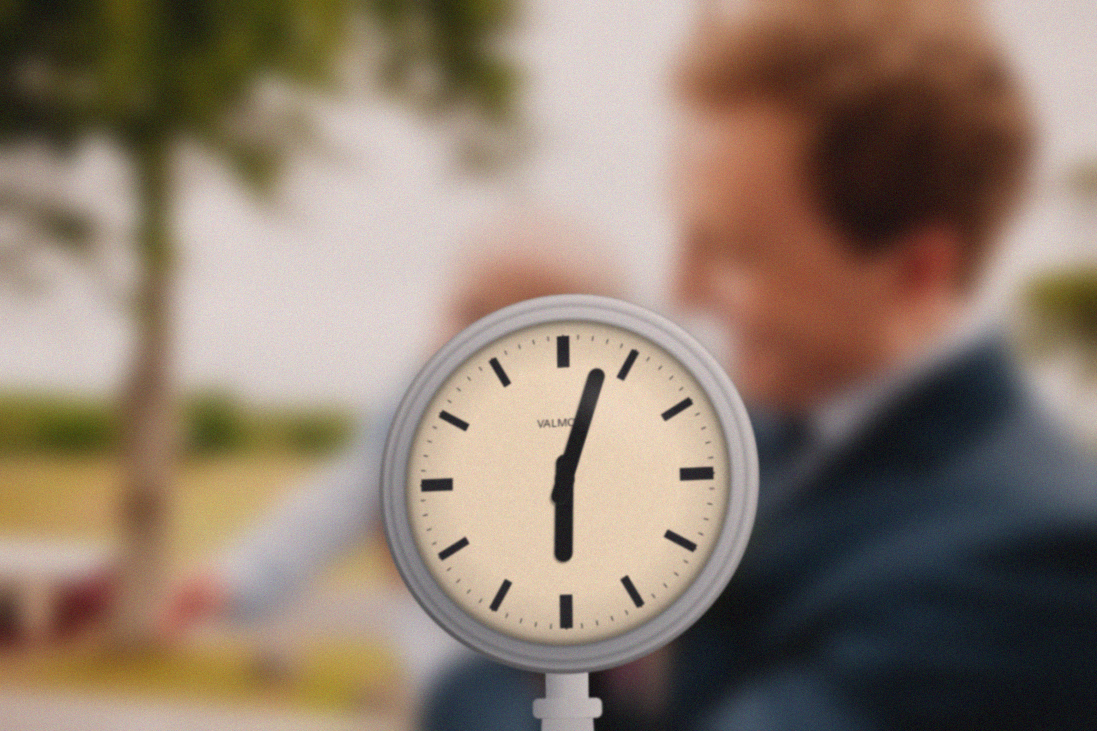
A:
6.03
